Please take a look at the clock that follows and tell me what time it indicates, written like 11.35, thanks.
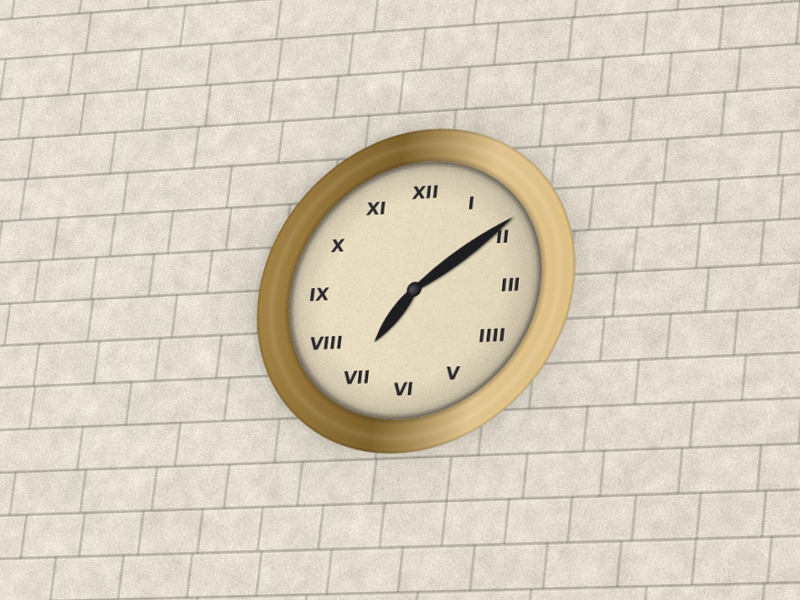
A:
7.09
